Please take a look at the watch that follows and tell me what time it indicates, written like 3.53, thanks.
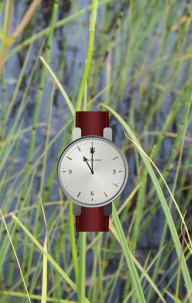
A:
11.00
